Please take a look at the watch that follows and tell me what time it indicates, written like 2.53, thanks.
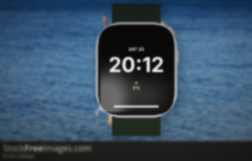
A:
20.12
